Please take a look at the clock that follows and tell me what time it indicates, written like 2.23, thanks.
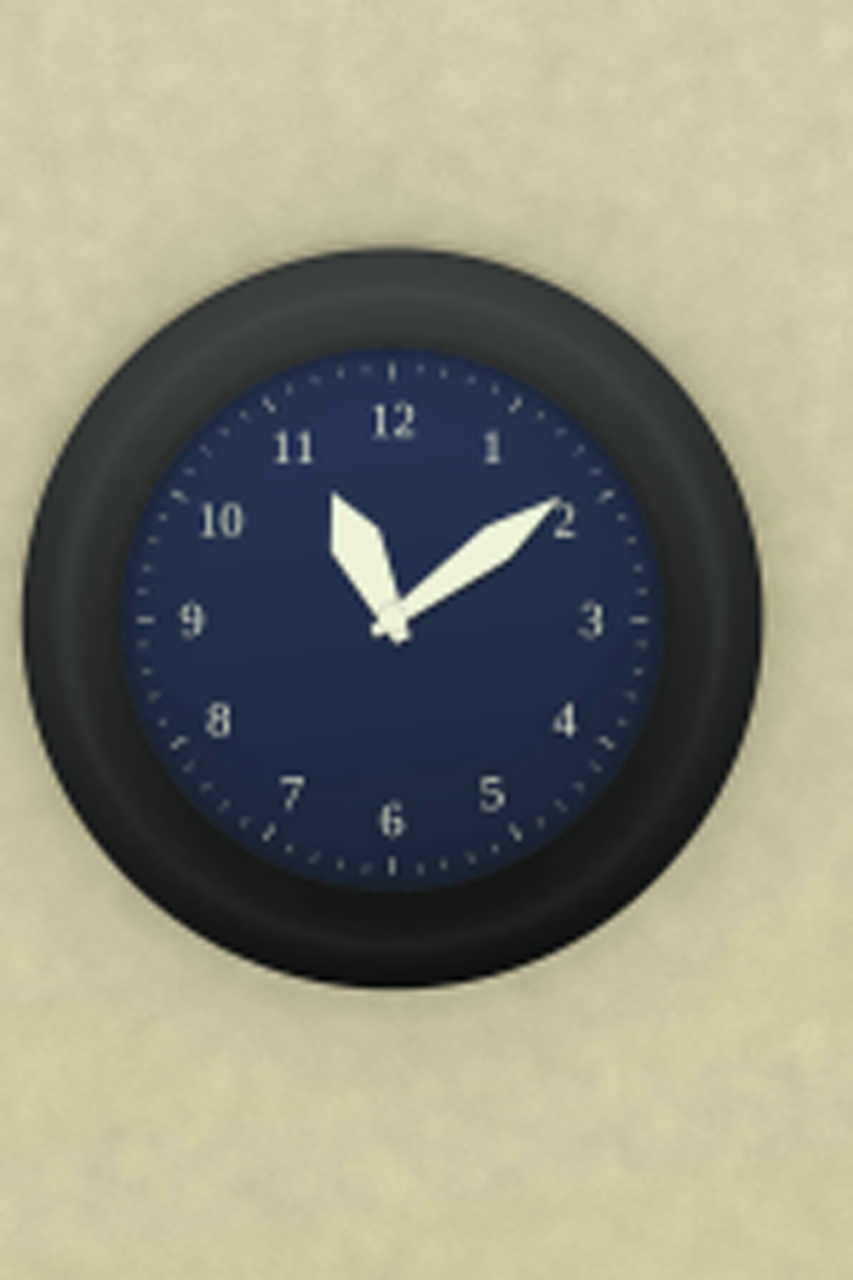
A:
11.09
